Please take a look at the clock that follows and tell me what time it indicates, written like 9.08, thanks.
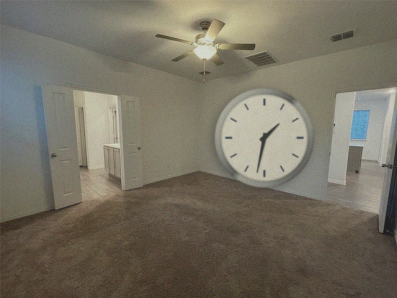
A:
1.32
